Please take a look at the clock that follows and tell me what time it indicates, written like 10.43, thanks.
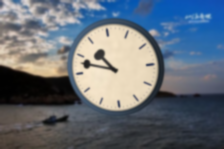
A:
10.48
